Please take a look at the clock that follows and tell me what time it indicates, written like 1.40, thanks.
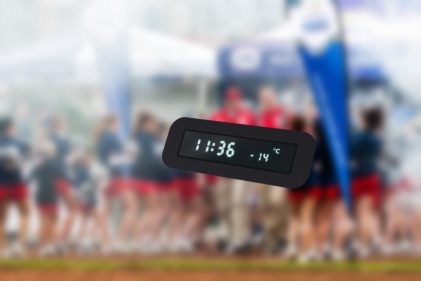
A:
11.36
